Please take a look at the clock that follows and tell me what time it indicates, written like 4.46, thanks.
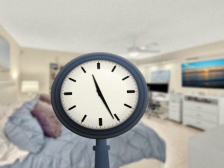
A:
11.26
